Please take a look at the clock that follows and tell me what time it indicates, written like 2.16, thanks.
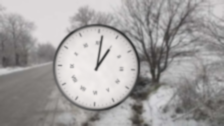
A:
1.01
